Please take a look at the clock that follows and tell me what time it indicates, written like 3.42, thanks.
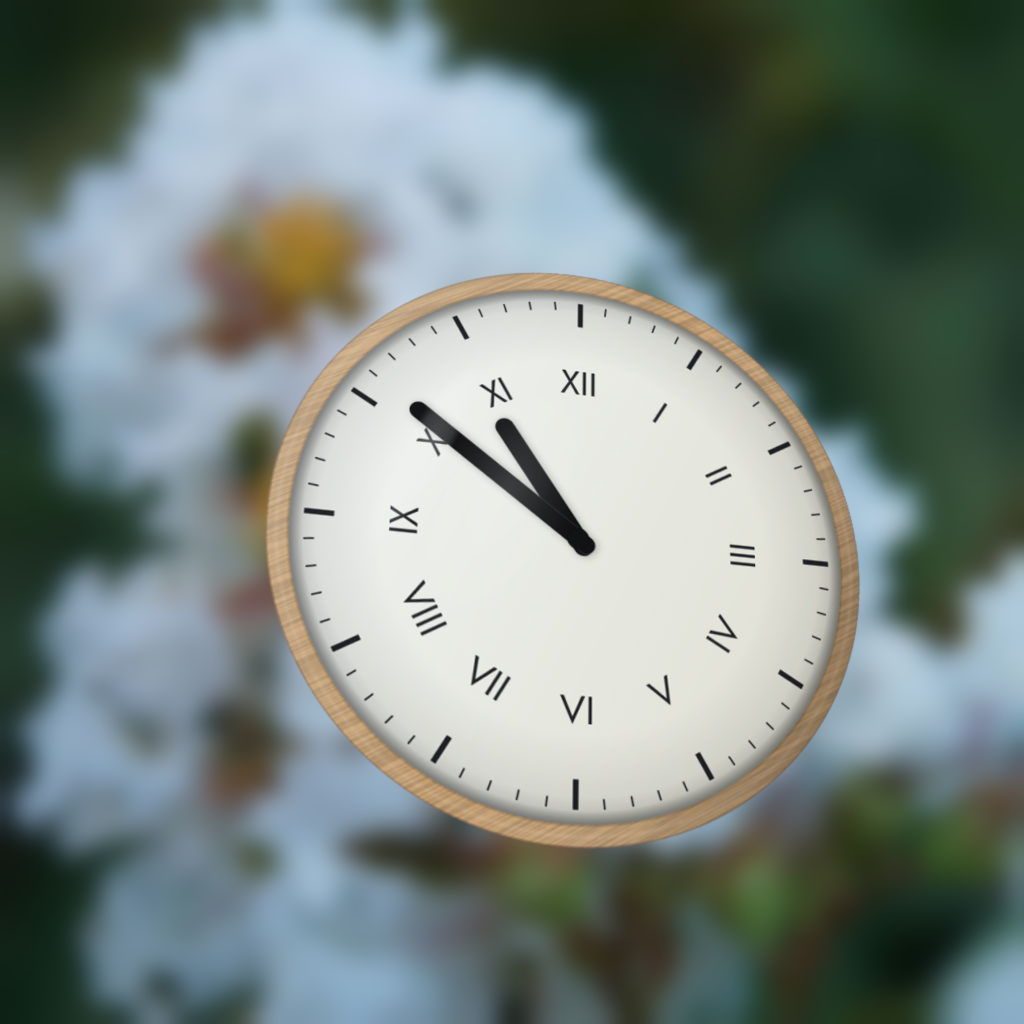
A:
10.51
